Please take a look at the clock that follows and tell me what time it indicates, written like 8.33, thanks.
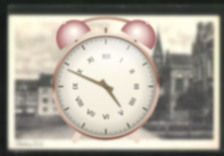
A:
4.49
